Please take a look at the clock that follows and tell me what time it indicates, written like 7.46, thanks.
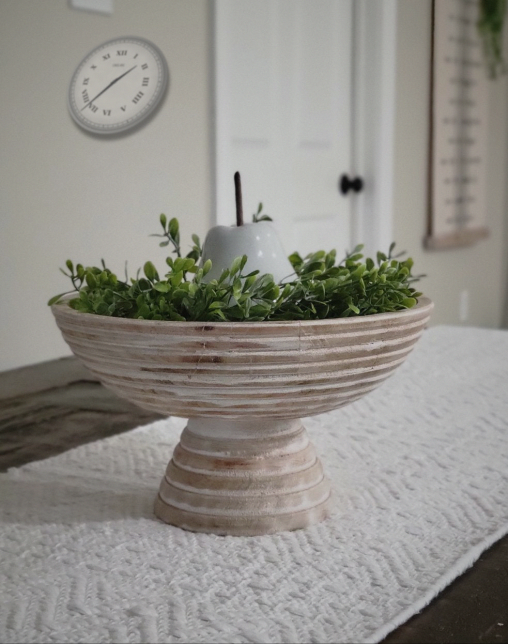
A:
1.37
